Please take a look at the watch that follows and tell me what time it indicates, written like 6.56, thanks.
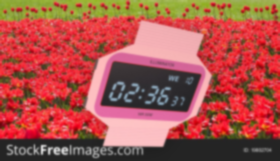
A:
2.36
